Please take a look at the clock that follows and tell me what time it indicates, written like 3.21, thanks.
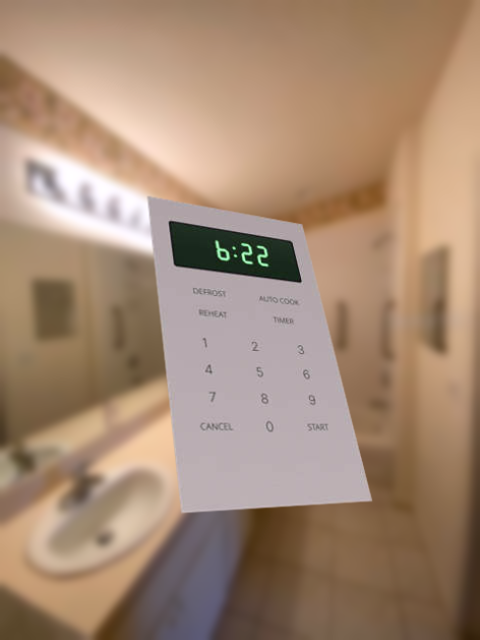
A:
6.22
